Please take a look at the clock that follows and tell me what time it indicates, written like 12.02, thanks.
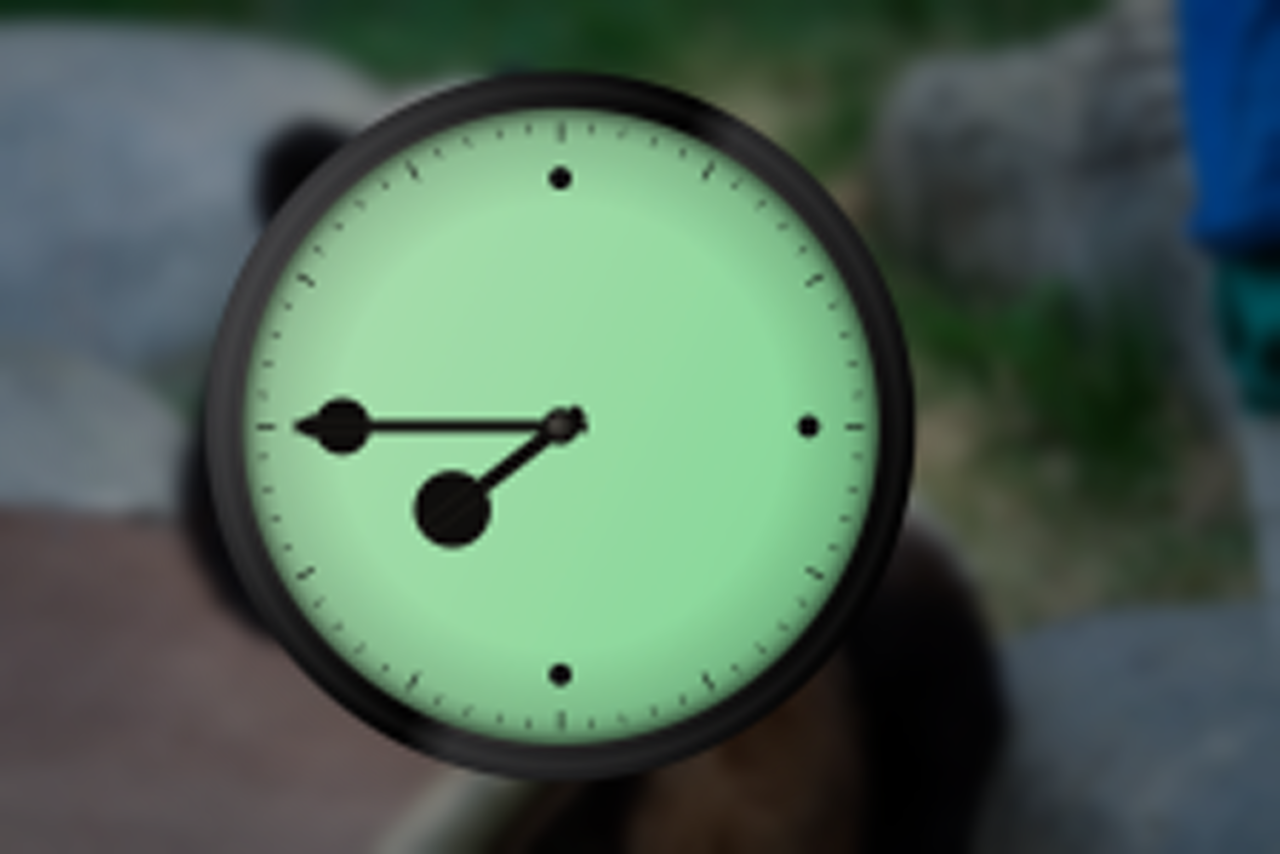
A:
7.45
